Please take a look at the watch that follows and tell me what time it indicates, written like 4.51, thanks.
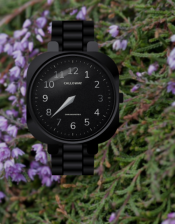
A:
7.38
